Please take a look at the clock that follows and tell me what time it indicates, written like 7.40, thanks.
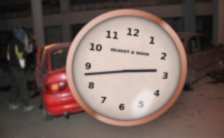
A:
2.43
